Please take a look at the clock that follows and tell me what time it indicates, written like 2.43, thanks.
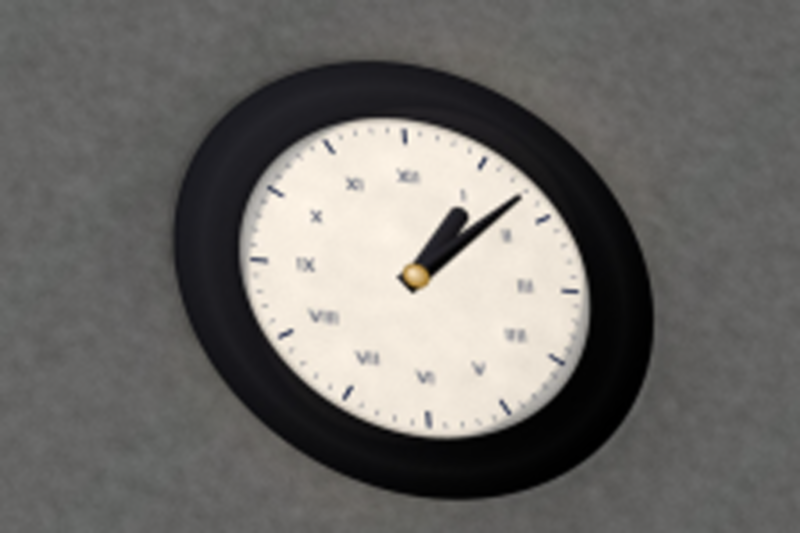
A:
1.08
